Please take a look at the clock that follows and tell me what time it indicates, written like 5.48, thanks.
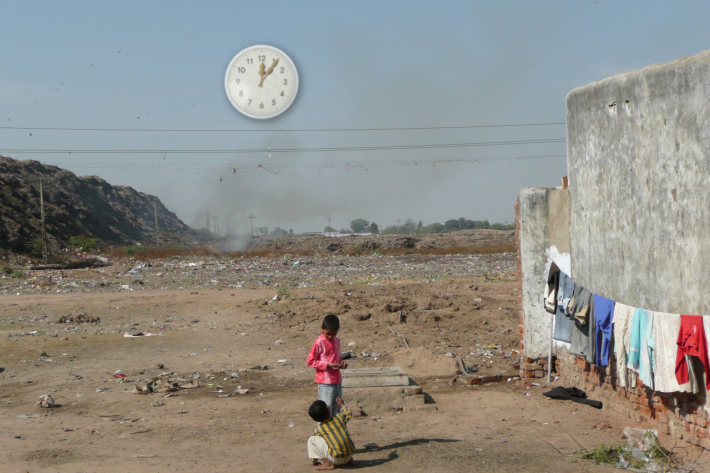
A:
12.06
